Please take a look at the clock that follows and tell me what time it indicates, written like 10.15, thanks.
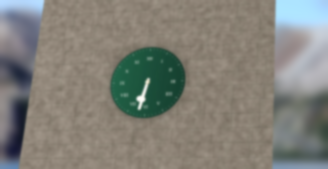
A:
6.32
